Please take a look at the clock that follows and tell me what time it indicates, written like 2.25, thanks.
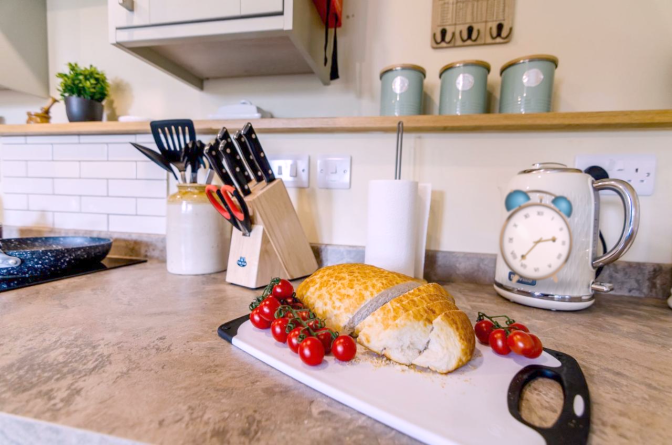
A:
2.37
